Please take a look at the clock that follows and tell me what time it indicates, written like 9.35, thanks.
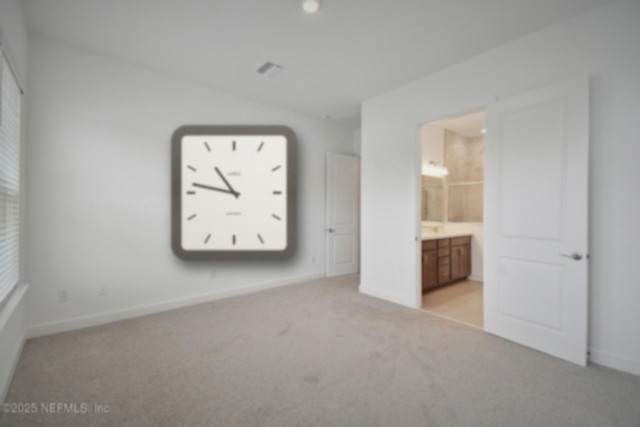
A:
10.47
